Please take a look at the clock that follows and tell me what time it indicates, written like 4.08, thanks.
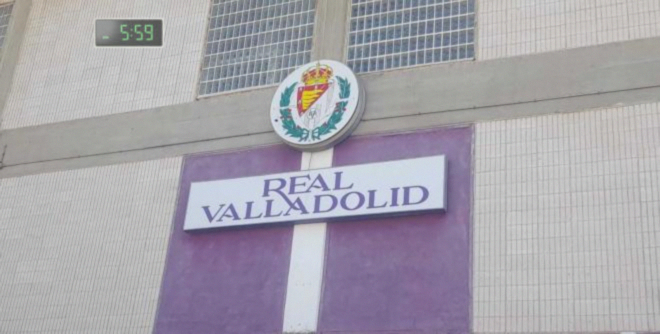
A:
5.59
